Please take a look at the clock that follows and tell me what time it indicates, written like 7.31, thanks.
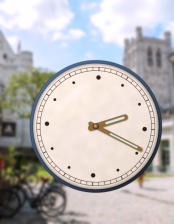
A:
2.19
